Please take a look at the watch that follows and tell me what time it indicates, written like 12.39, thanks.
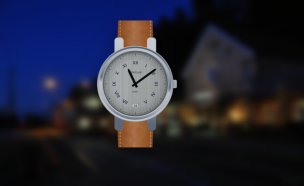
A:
11.09
